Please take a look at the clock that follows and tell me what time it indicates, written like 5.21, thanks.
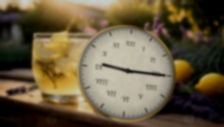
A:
9.15
